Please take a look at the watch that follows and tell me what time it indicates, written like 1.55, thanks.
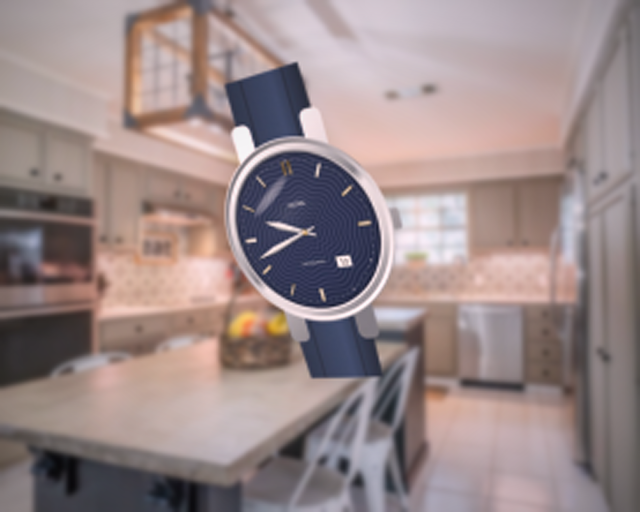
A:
9.42
